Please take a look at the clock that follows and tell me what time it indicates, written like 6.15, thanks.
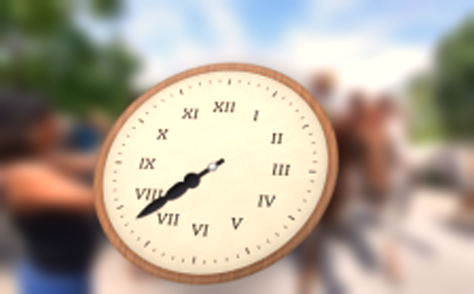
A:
7.38
